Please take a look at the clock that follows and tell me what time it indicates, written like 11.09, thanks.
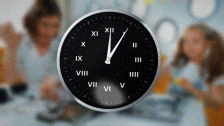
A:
12.05
